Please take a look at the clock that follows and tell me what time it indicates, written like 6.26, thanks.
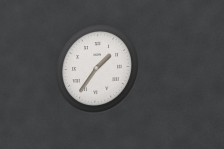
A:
1.36
